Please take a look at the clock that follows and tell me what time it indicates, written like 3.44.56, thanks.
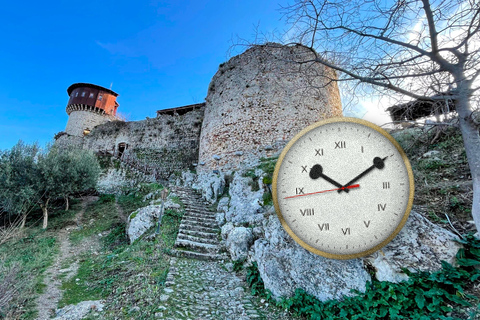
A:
10.09.44
